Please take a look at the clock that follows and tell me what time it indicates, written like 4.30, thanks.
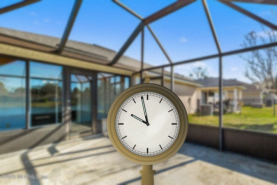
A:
9.58
